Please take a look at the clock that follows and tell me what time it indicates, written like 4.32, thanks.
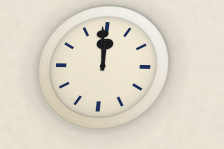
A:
11.59
